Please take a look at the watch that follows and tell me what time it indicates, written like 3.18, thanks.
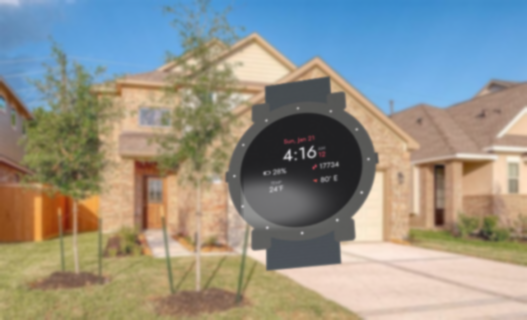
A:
4.16
